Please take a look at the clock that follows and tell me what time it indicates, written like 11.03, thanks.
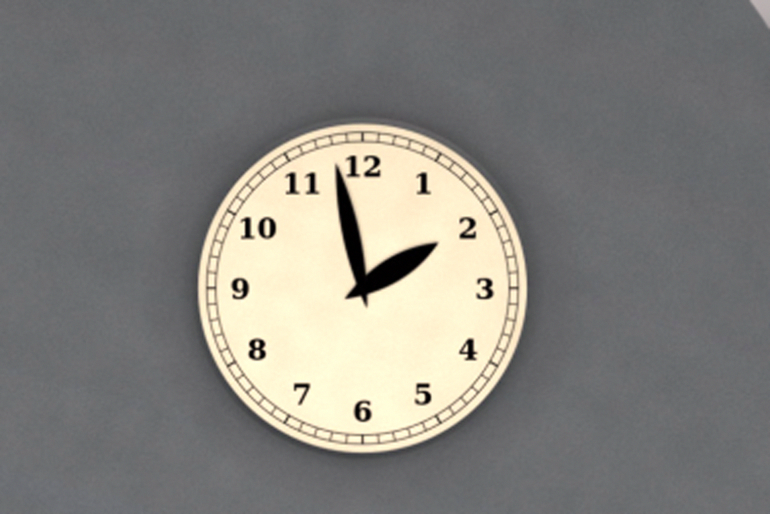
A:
1.58
